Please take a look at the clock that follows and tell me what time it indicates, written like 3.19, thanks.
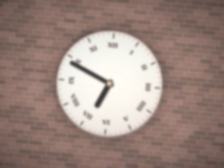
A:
6.49
